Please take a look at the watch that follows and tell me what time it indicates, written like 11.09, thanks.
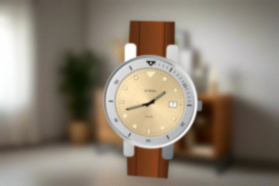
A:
1.42
